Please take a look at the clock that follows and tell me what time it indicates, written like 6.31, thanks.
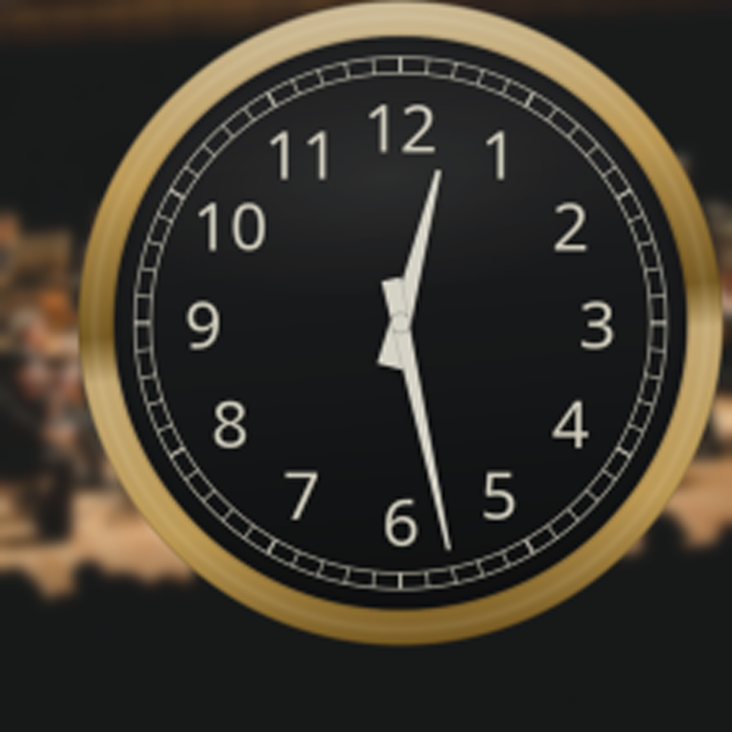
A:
12.28
